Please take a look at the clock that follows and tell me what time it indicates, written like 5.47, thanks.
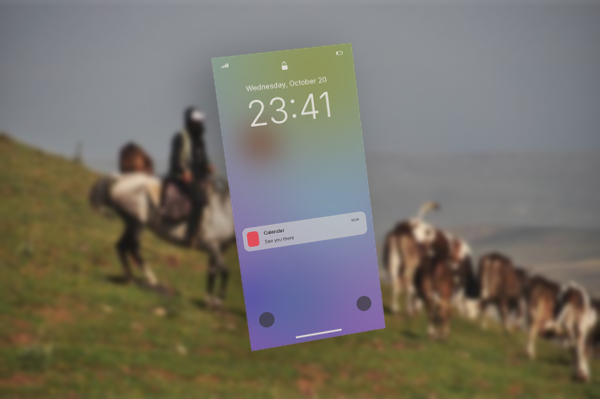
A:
23.41
